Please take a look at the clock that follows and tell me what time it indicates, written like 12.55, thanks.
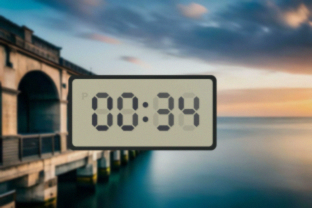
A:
0.34
